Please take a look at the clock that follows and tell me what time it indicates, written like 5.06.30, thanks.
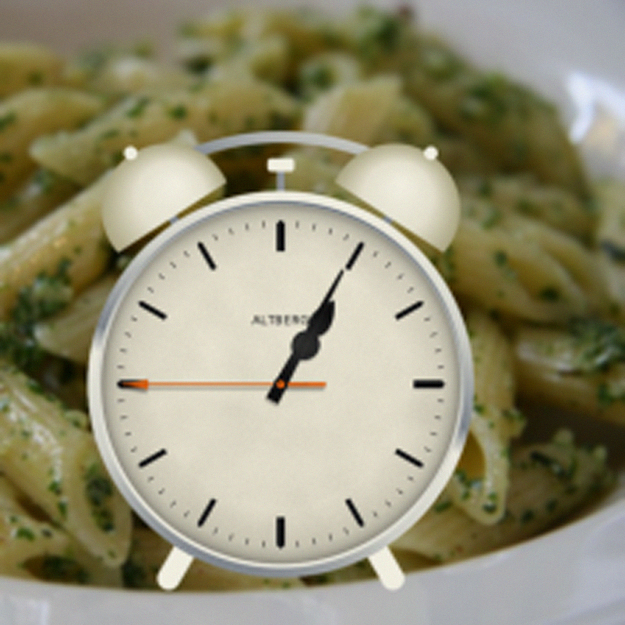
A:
1.04.45
